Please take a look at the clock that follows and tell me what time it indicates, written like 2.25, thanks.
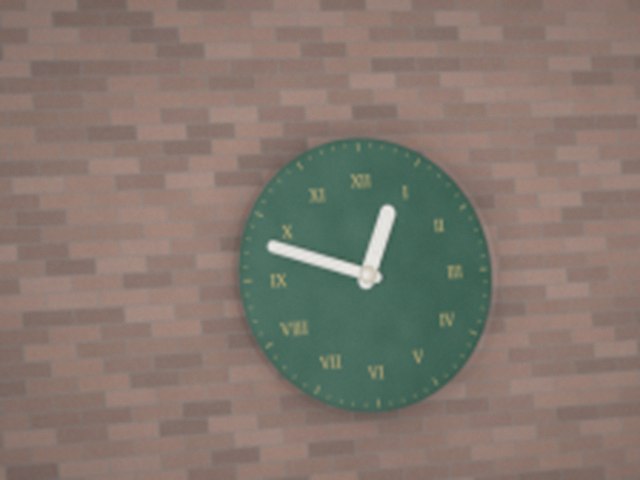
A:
12.48
